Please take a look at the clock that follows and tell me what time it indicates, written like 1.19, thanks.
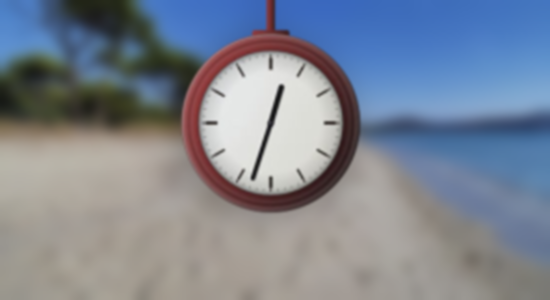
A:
12.33
